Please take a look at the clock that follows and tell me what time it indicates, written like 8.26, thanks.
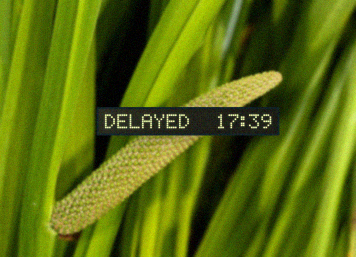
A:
17.39
